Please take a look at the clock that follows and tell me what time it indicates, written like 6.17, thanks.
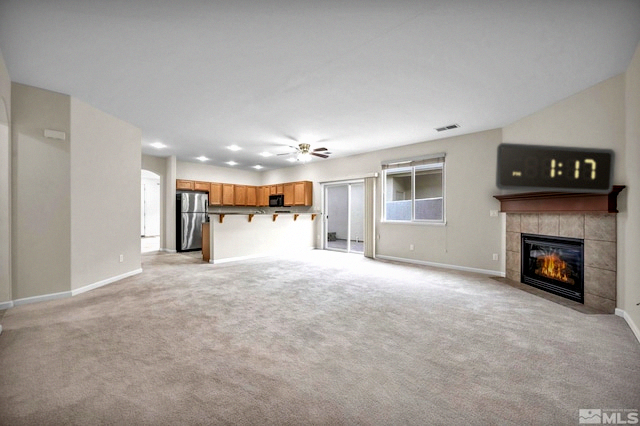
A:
1.17
